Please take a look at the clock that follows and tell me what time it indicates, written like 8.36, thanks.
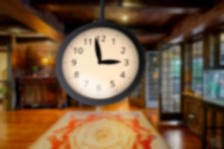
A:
2.58
